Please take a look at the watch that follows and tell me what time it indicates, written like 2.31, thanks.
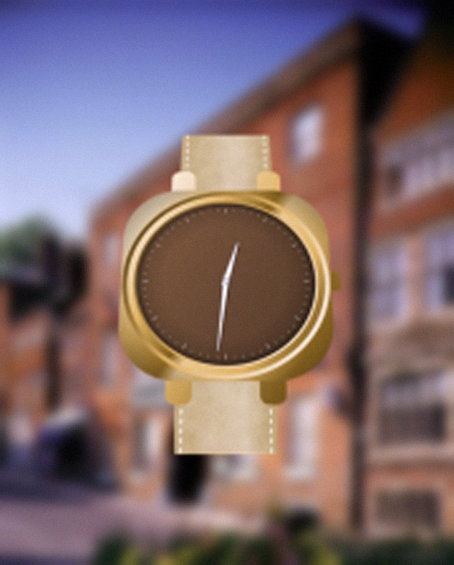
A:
12.31
